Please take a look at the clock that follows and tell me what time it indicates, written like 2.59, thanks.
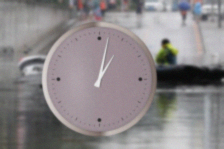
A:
1.02
